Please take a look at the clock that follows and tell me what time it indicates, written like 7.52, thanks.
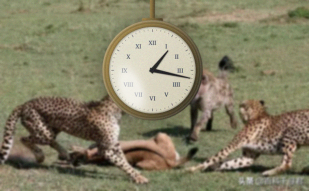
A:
1.17
